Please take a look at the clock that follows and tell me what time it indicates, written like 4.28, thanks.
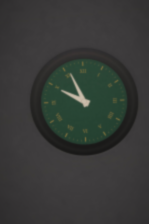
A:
9.56
